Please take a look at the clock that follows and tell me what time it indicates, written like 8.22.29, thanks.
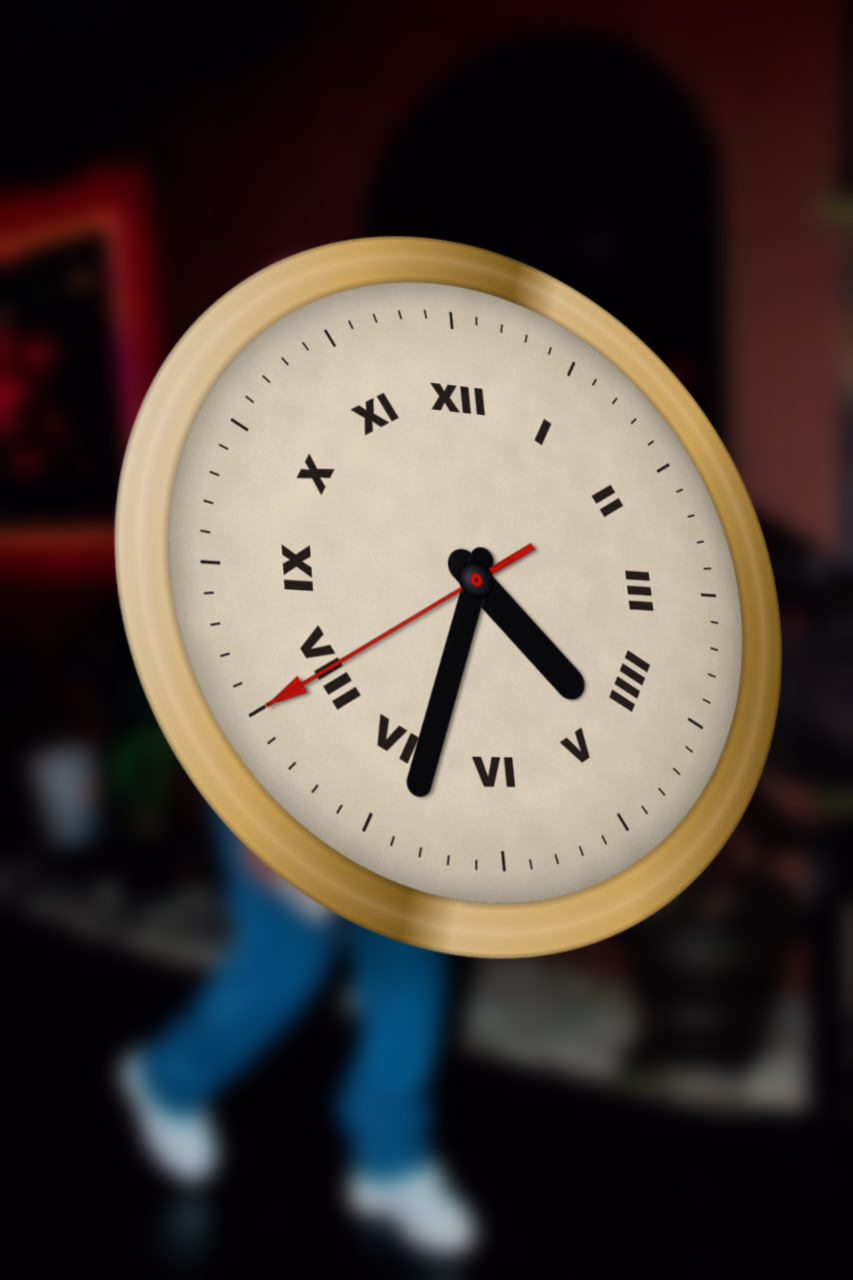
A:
4.33.40
